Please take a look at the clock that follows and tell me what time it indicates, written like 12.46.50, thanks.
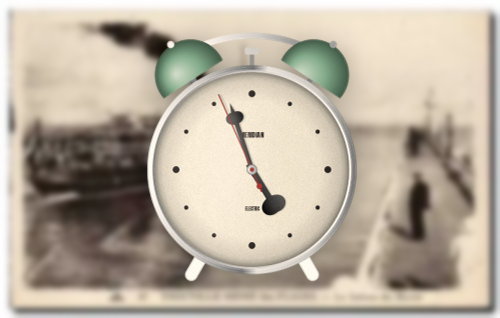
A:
4.56.56
